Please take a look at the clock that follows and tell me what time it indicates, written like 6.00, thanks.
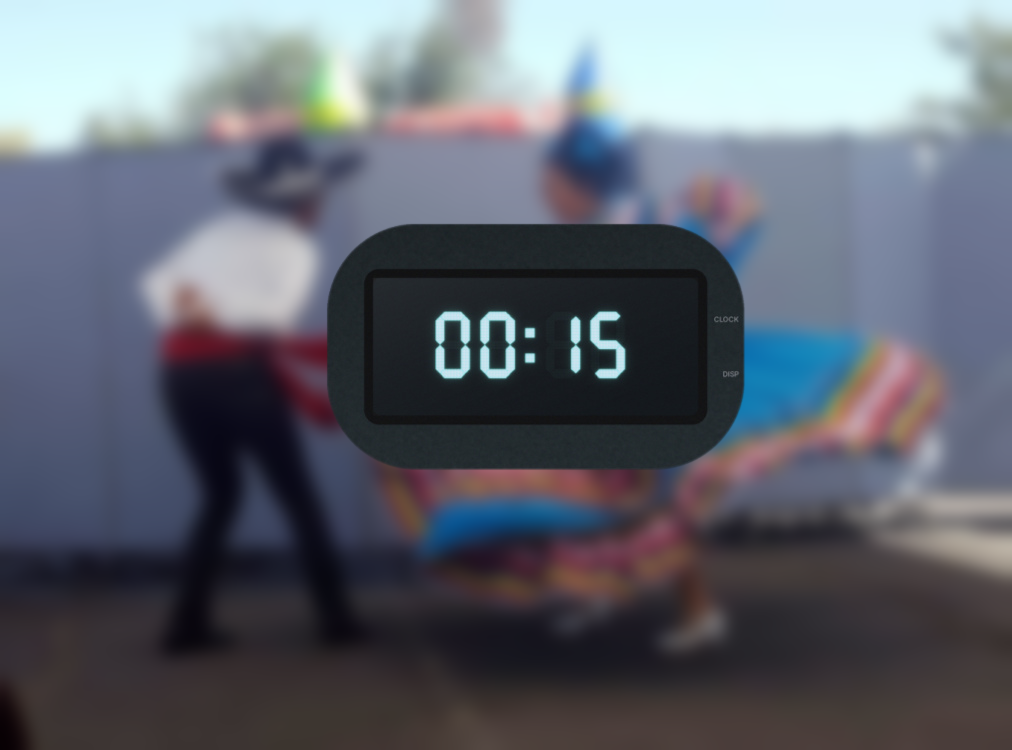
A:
0.15
